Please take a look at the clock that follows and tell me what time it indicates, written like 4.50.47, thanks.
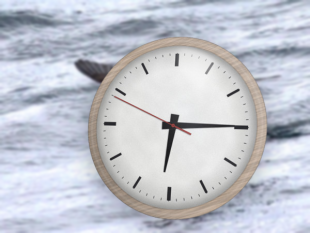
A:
6.14.49
